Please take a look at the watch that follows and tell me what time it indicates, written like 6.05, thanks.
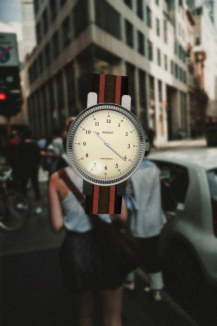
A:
10.21
